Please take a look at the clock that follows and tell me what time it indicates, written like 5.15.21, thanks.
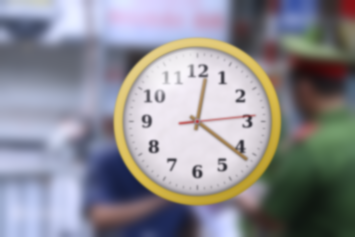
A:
12.21.14
